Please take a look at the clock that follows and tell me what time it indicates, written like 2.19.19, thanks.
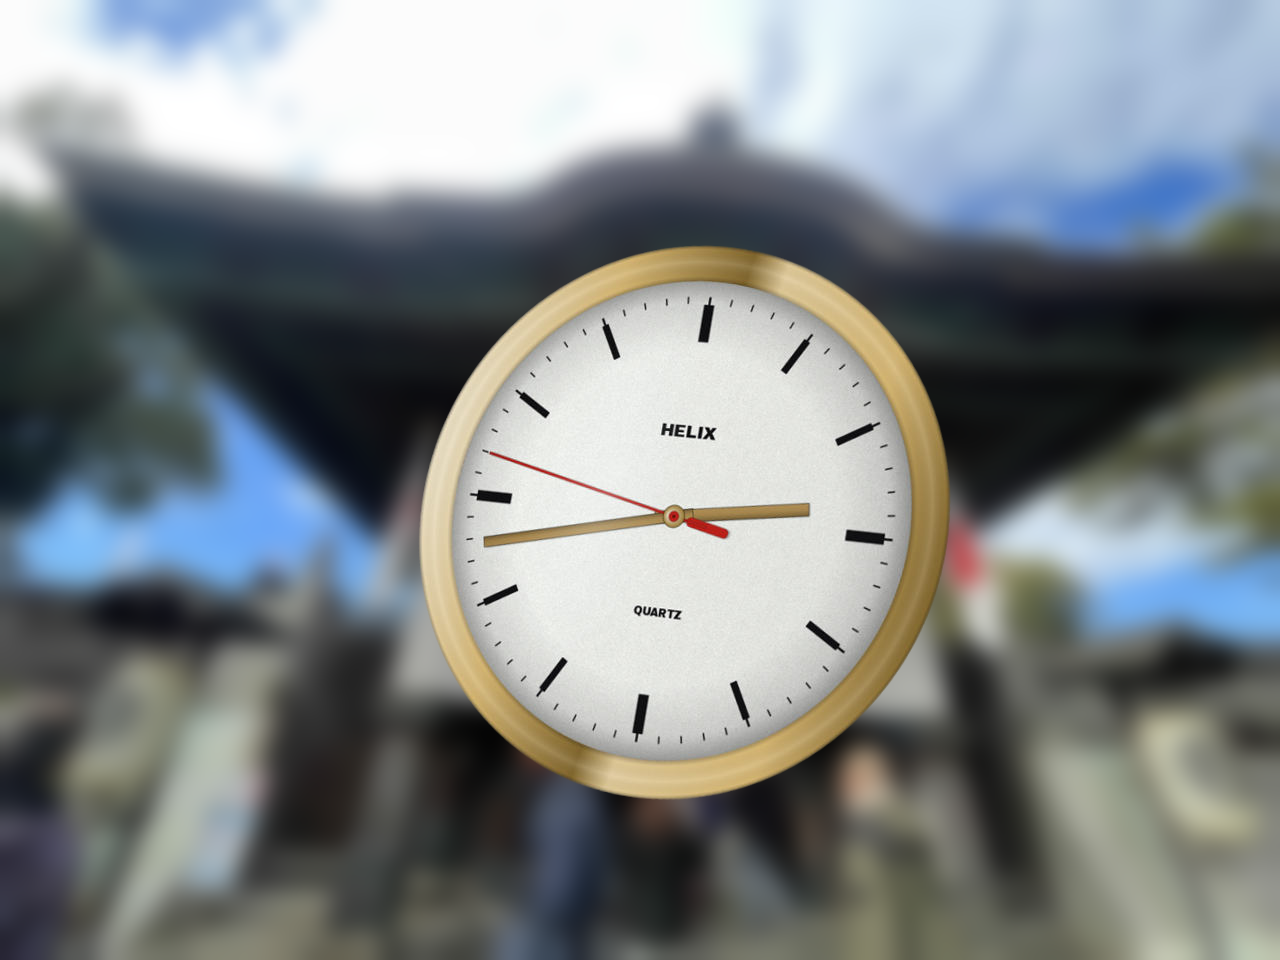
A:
2.42.47
